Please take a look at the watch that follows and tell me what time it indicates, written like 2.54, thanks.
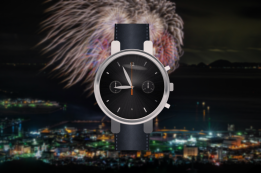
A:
8.56
